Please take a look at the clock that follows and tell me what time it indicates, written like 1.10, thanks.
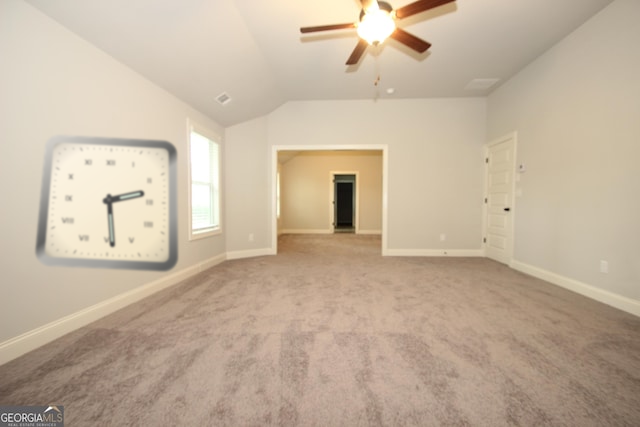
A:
2.29
